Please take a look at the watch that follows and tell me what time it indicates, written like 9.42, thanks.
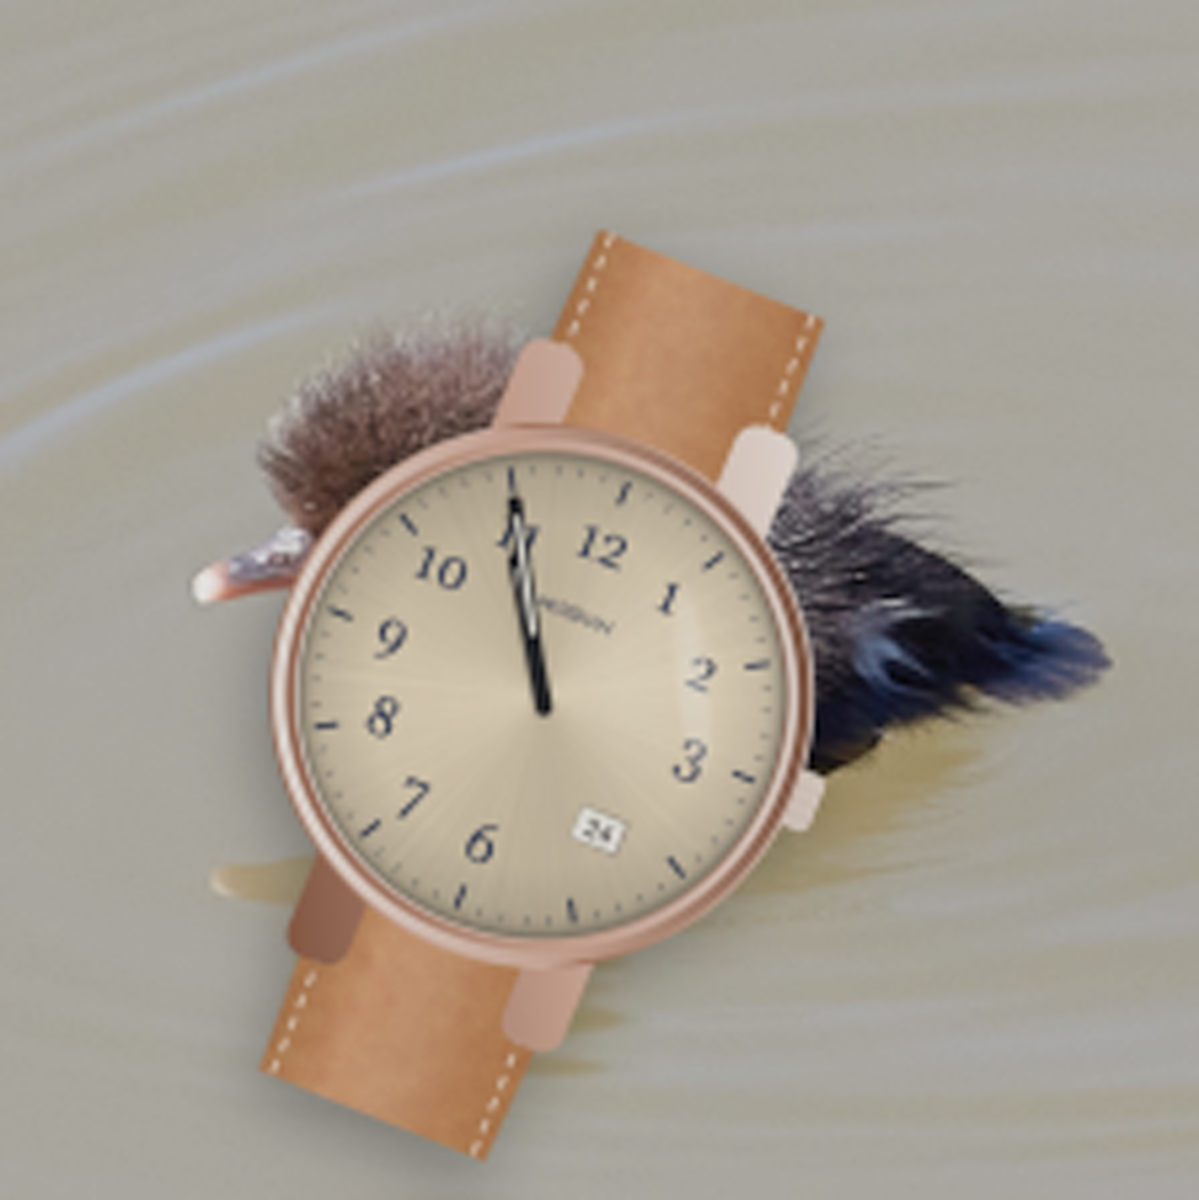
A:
10.55
